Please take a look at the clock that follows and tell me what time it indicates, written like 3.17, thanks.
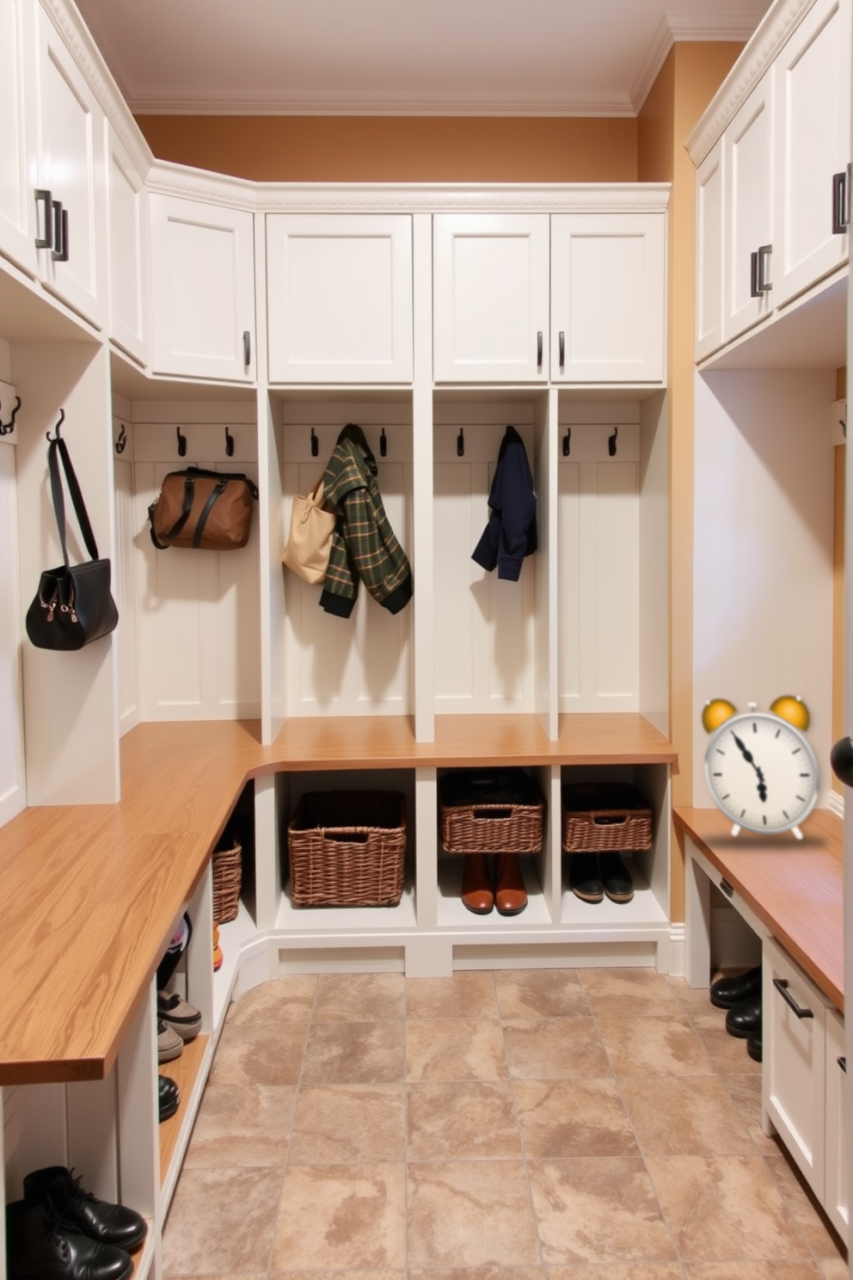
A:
5.55
